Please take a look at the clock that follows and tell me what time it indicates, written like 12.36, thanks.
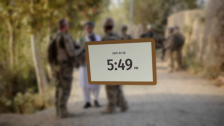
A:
5.49
